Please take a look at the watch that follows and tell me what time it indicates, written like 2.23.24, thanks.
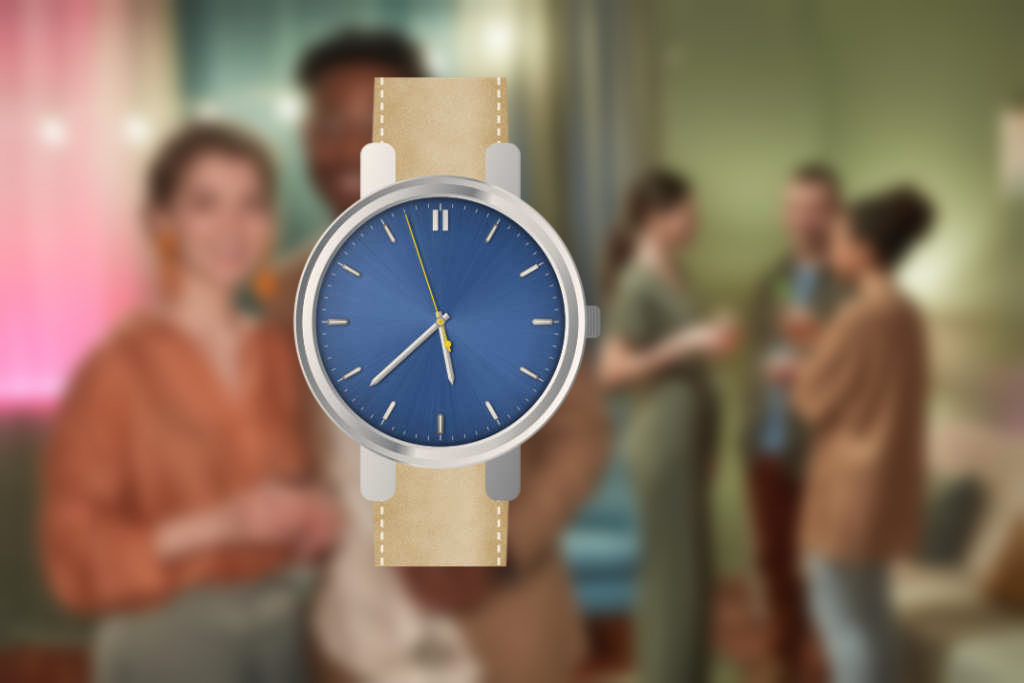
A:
5.37.57
